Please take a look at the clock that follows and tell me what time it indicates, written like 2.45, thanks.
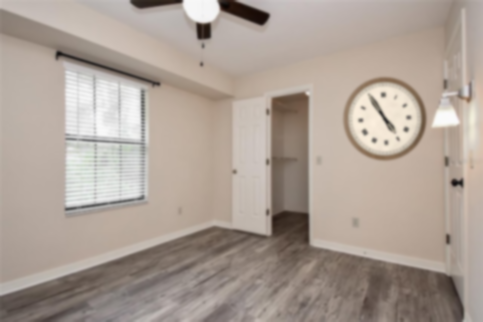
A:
4.55
